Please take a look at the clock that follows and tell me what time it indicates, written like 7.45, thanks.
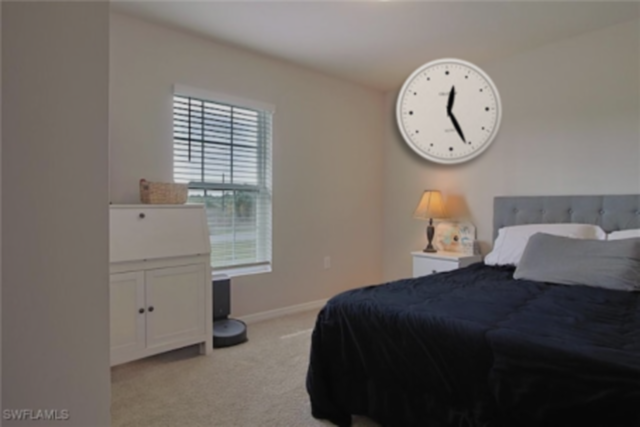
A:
12.26
